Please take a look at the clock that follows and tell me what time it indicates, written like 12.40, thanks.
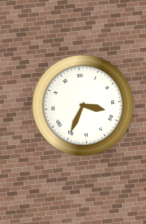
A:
3.35
